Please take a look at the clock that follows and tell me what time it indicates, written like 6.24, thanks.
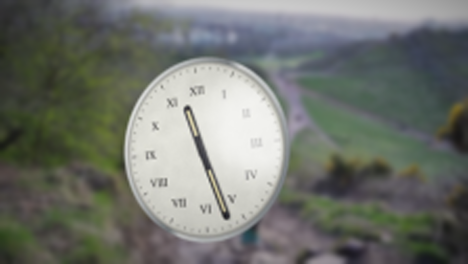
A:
11.27
